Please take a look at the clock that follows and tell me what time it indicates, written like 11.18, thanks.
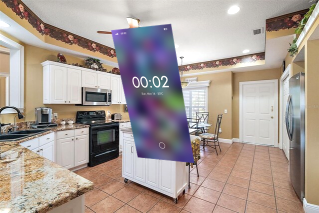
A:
0.02
